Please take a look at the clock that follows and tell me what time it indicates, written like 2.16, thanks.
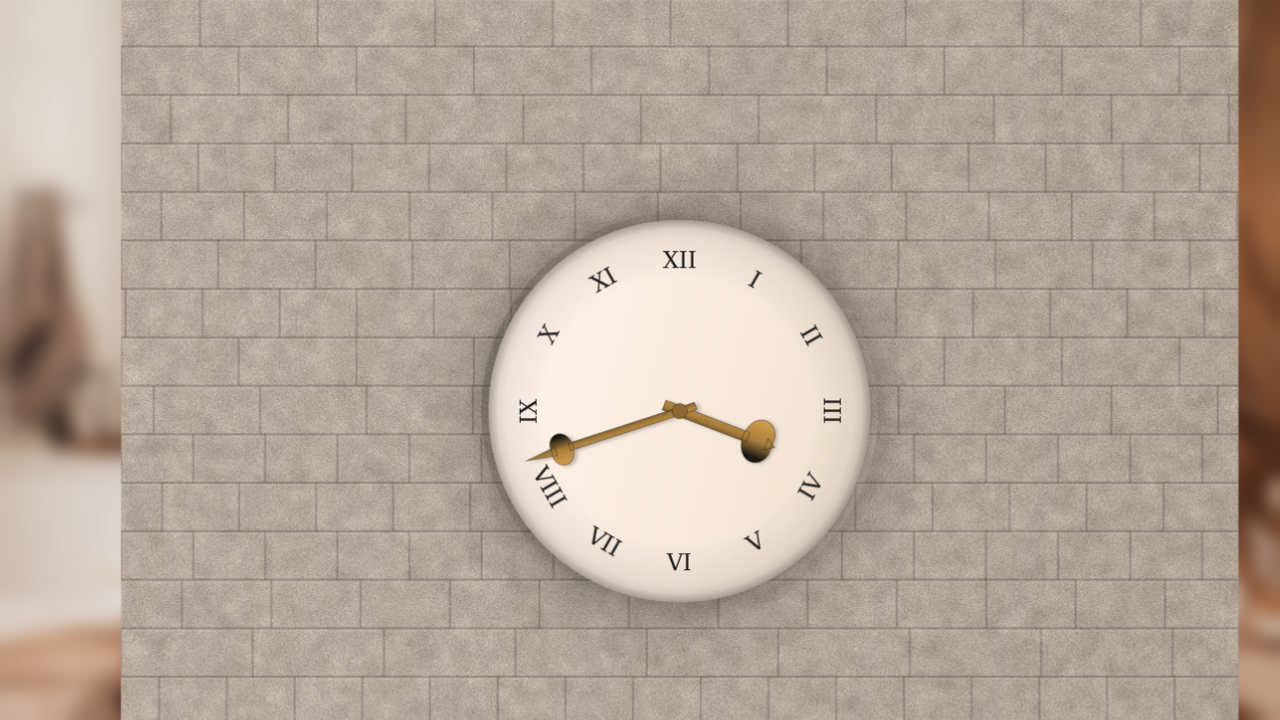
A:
3.42
